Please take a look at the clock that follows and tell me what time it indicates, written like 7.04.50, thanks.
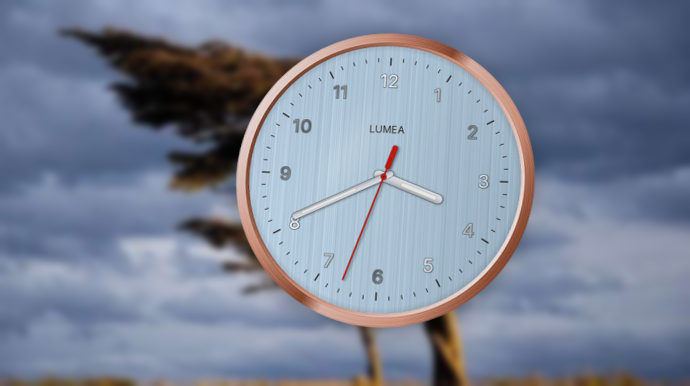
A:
3.40.33
